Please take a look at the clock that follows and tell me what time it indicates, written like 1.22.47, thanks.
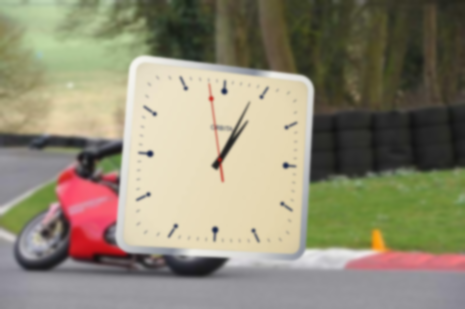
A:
1.03.58
